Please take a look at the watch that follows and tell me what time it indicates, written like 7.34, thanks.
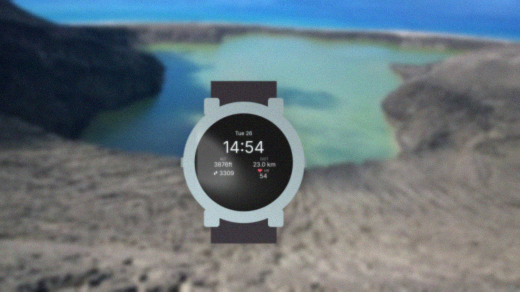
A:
14.54
